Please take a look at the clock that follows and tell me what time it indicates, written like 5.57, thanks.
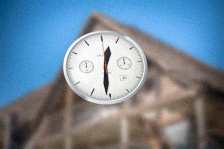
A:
12.31
